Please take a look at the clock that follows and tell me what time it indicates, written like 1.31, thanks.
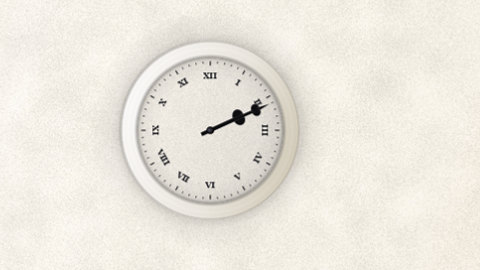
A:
2.11
